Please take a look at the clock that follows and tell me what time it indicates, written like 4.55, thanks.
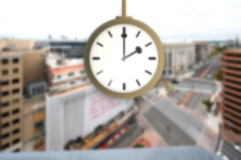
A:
2.00
